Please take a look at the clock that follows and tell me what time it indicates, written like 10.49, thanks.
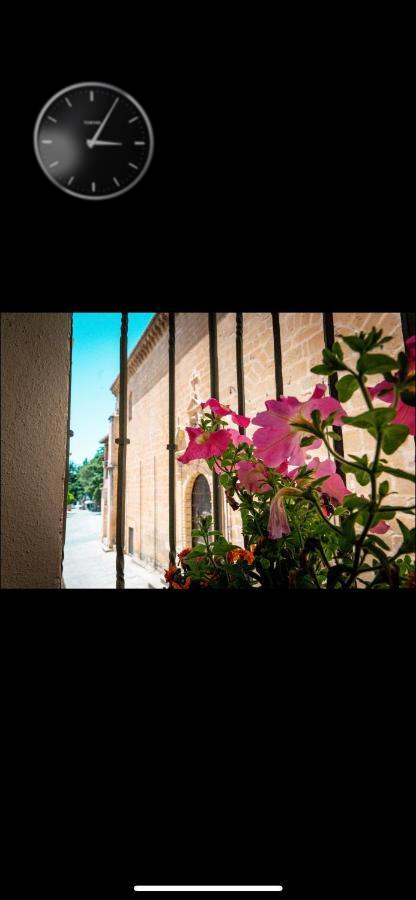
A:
3.05
